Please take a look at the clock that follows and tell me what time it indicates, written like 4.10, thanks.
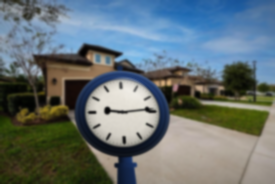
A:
9.14
